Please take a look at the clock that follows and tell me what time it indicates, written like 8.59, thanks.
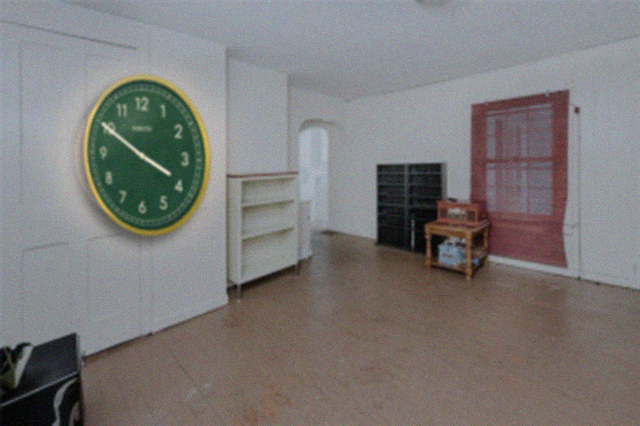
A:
3.50
